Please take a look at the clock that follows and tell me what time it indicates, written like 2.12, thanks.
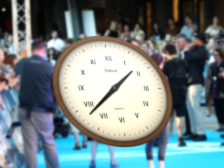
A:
1.38
